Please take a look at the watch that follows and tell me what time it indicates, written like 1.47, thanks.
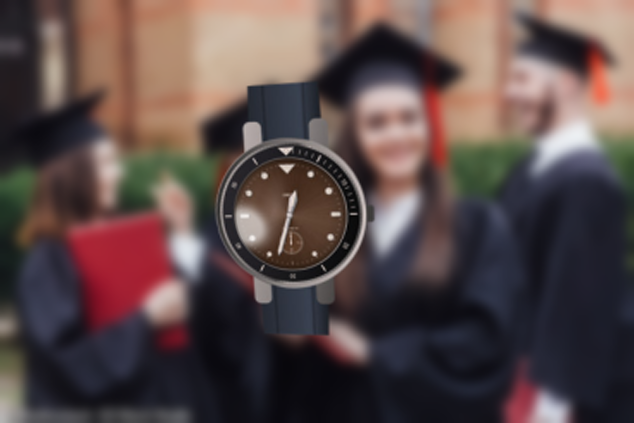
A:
12.33
